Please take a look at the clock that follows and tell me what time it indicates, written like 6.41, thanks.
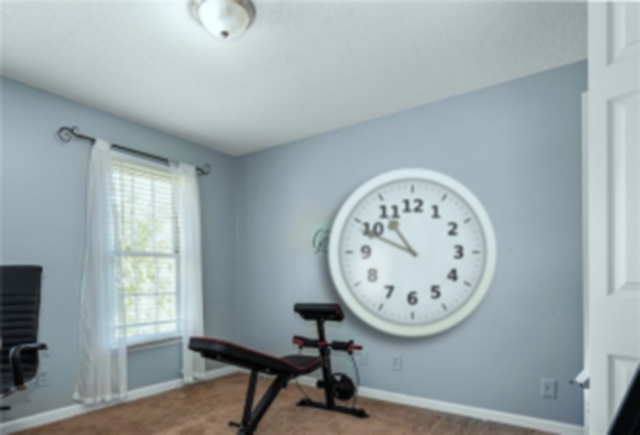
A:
10.49
